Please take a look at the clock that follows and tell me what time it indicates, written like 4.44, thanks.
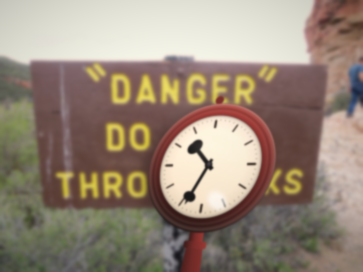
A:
10.34
